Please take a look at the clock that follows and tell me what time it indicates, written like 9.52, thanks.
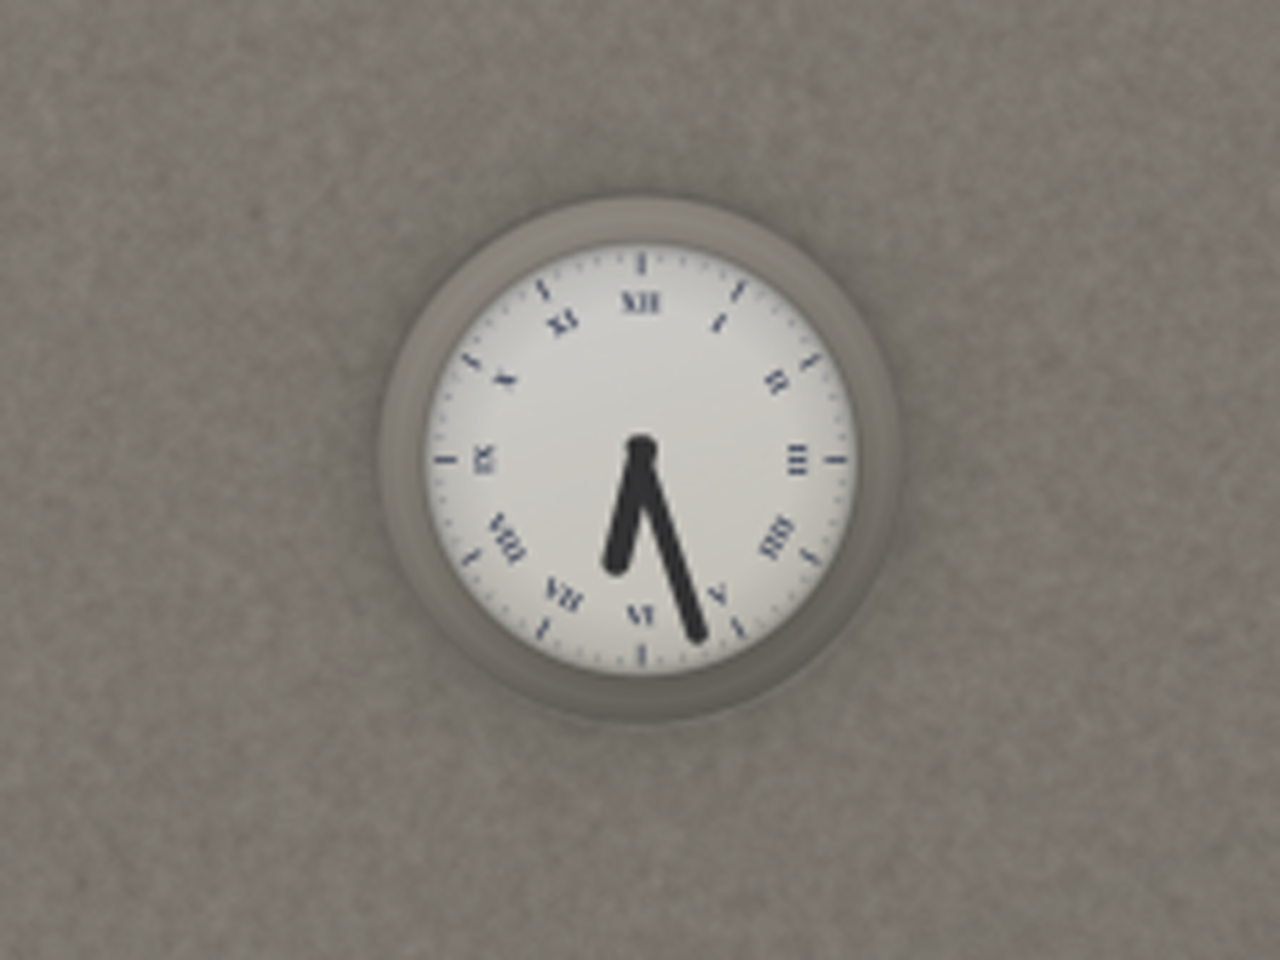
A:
6.27
